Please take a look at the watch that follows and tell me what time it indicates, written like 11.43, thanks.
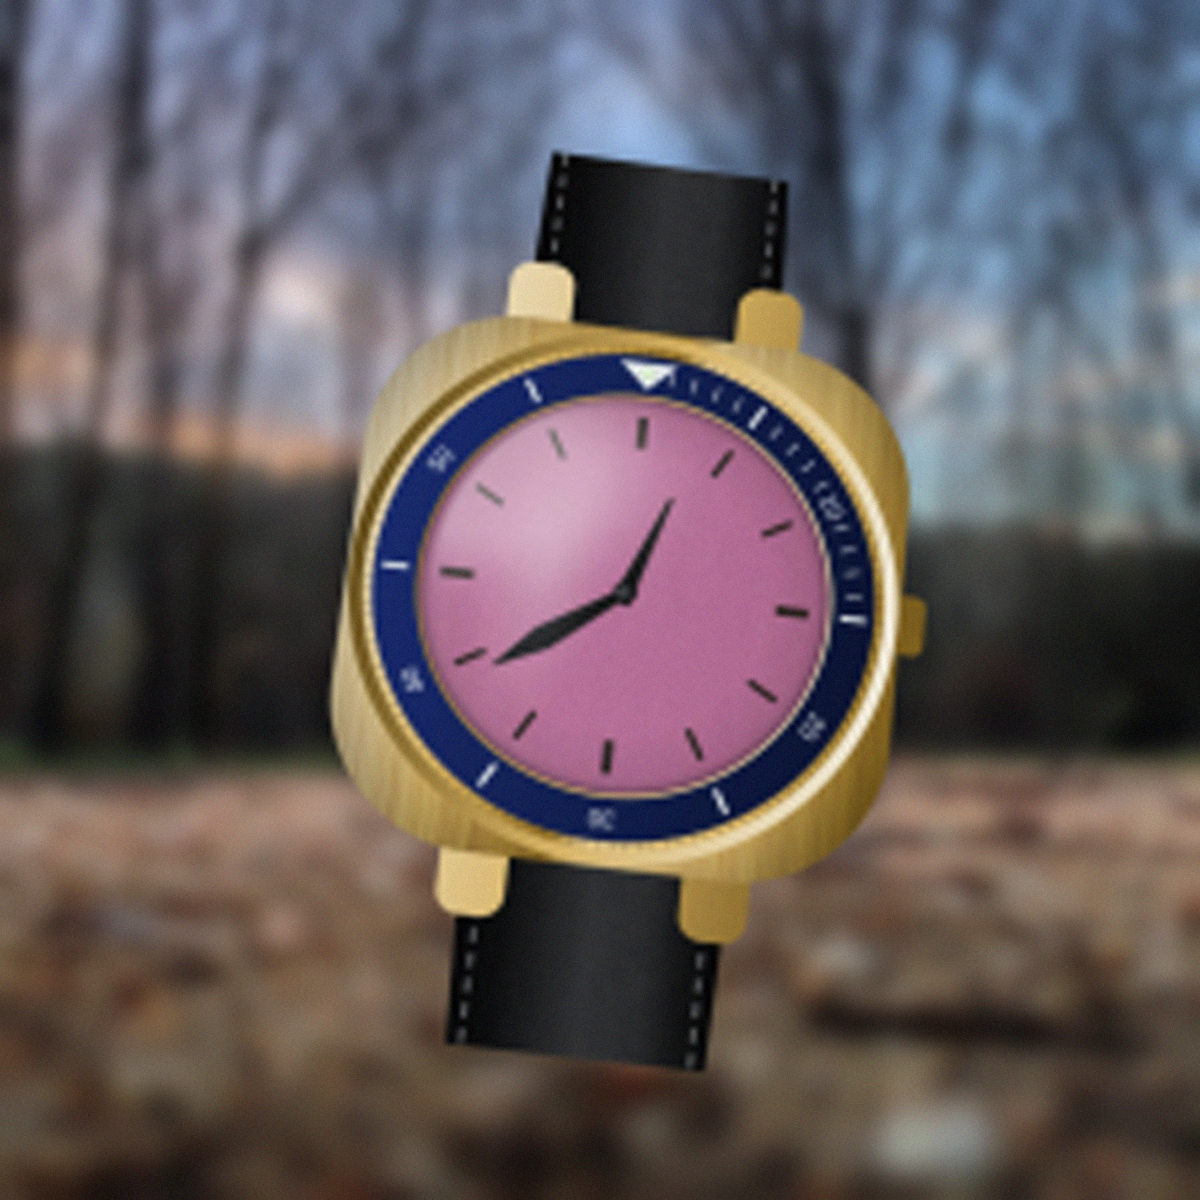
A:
12.39
